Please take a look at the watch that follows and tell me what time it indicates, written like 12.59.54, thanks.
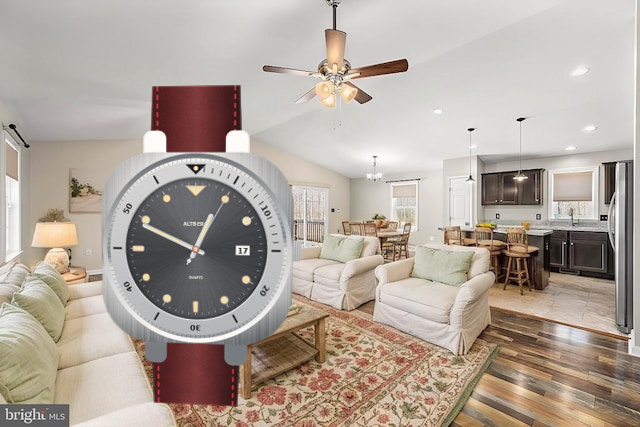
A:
12.49.05
